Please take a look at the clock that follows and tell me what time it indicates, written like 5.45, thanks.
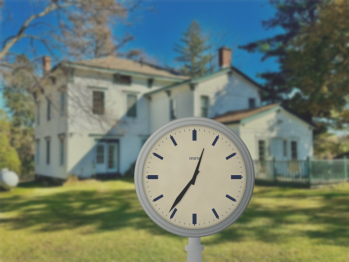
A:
12.36
